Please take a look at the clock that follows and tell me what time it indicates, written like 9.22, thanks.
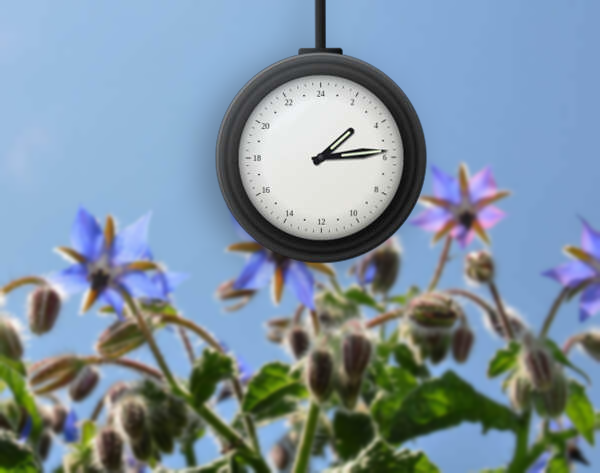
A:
3.14
